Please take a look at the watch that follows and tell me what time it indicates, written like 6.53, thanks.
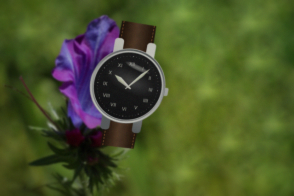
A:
10.07
